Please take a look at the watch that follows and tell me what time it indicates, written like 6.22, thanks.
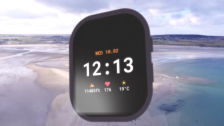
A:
12.13
